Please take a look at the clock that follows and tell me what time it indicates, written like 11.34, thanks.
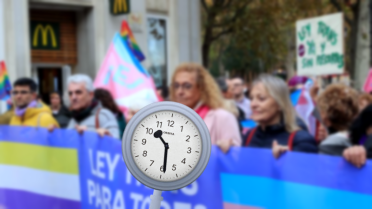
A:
10.29
